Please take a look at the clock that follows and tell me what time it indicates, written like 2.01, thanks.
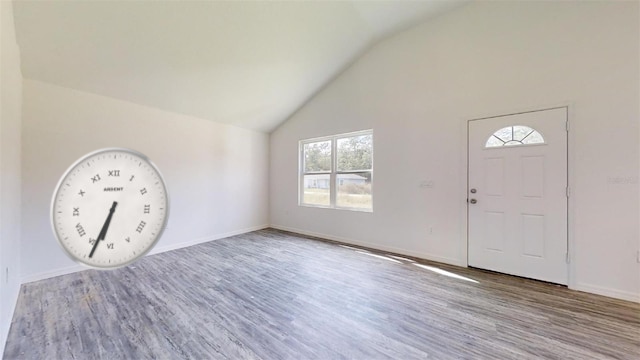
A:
6.34
